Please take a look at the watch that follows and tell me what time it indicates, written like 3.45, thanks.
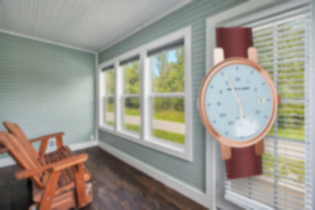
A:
5.56
